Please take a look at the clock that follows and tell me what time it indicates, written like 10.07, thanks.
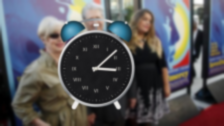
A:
3.08
